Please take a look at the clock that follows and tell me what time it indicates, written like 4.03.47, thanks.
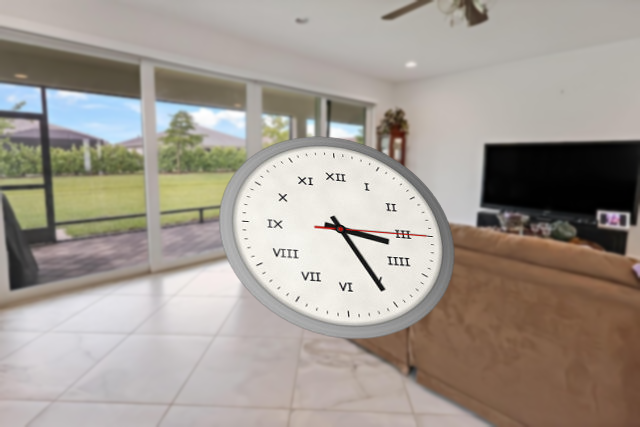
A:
3.25.15
